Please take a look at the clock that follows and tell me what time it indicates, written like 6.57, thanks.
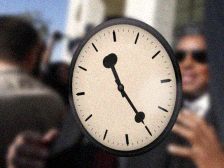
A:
11.25
